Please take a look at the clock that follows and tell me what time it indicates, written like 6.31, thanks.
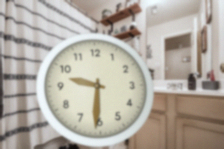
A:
9.31
